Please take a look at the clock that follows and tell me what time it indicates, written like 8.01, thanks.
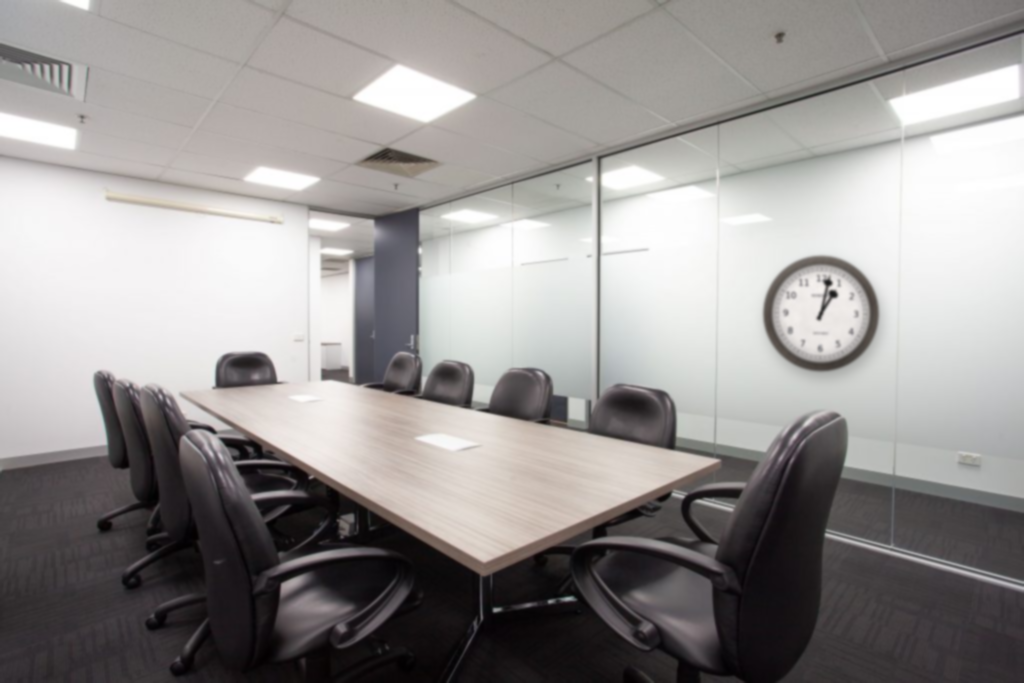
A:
1.02
